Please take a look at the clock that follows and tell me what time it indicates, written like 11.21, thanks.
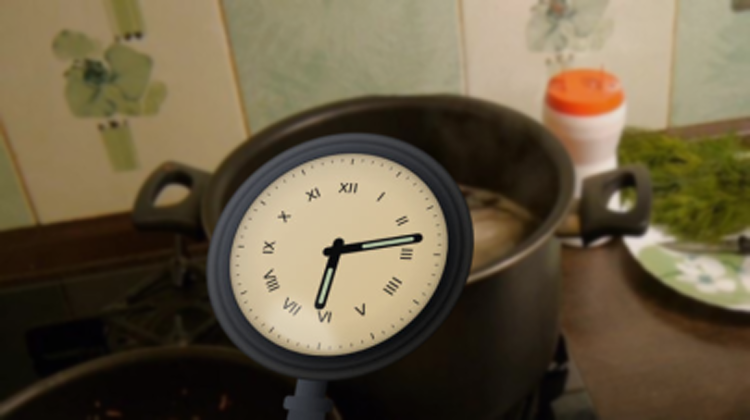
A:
6.13
